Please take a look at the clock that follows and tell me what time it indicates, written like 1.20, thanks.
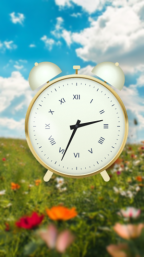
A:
2.34
